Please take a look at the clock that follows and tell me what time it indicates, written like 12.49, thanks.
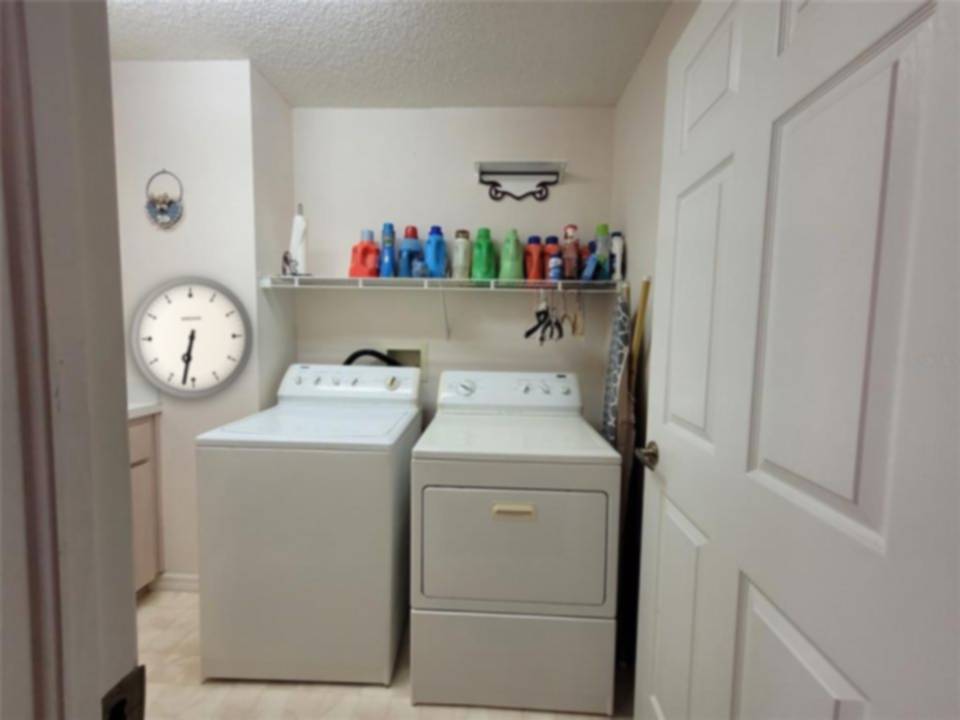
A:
6.32
